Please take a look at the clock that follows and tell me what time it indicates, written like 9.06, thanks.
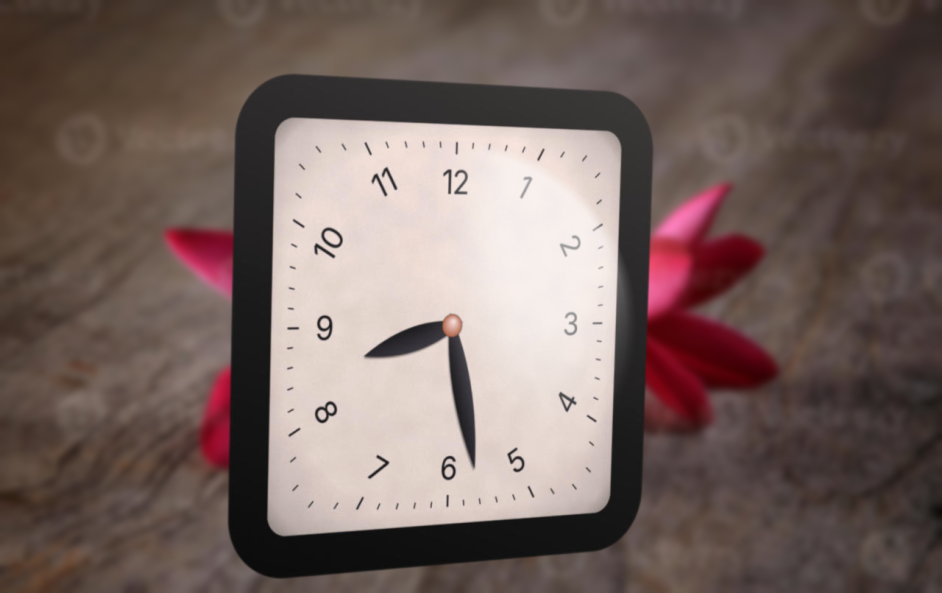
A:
8.28
